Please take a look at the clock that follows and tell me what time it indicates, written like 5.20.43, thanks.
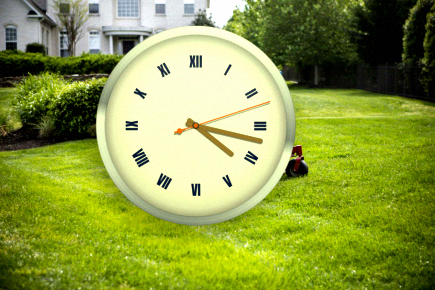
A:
4.17.12
